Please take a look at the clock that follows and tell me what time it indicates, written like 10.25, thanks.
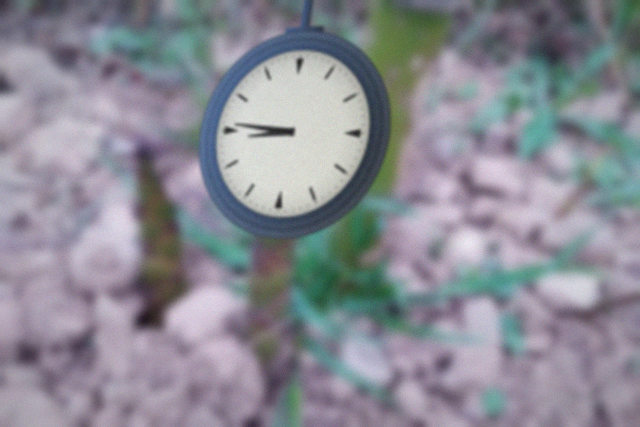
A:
8.46
